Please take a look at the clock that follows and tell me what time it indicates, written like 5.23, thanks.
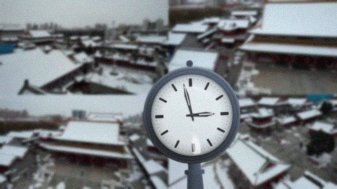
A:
2.58
